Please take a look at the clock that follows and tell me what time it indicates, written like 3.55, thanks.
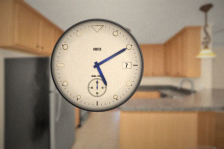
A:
5.10
